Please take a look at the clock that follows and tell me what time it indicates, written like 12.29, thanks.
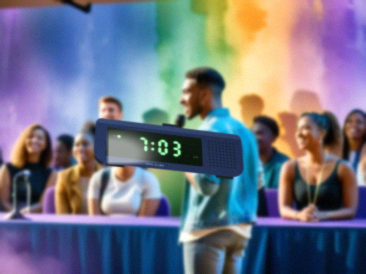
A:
7.03
